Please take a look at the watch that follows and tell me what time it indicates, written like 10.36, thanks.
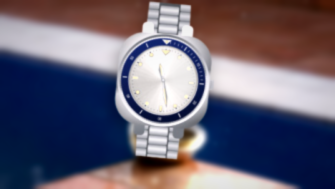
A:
11.28
